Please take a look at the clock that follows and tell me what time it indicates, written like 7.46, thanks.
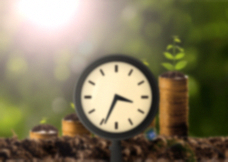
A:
3.34
